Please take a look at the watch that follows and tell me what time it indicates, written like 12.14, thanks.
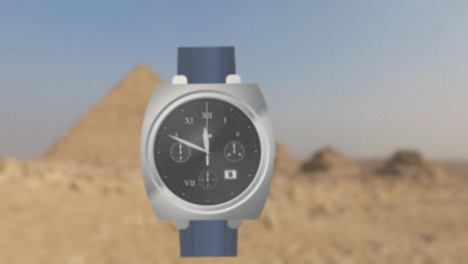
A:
11.49
